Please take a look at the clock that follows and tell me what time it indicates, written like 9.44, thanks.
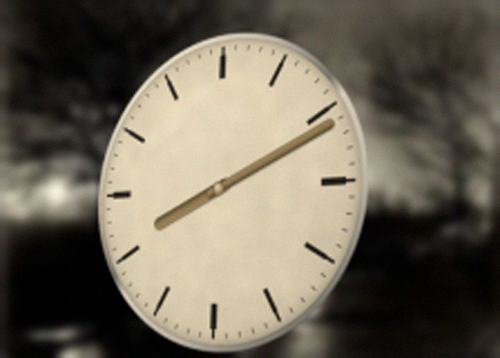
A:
8.11
